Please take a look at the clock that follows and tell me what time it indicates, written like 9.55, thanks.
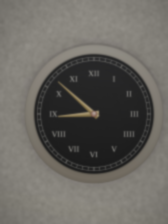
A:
8.52
